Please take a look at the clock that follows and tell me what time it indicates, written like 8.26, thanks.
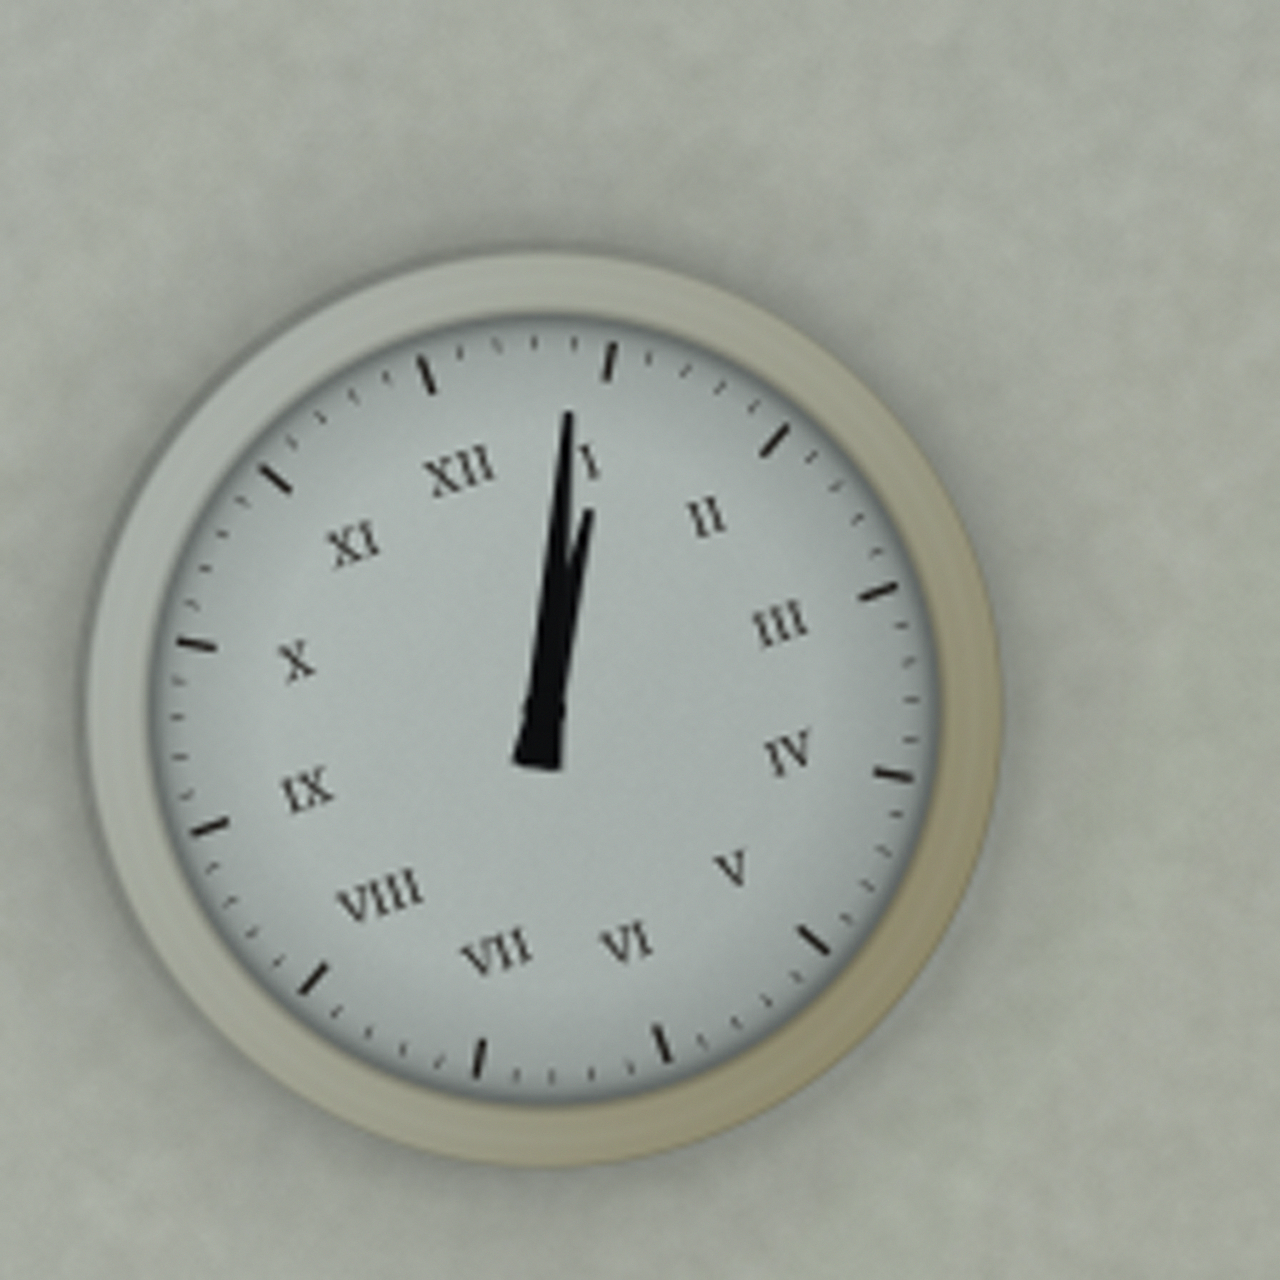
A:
1.04
